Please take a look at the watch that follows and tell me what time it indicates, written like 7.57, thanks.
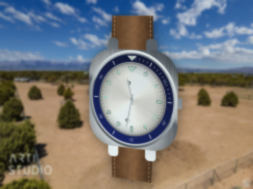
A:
11.32
